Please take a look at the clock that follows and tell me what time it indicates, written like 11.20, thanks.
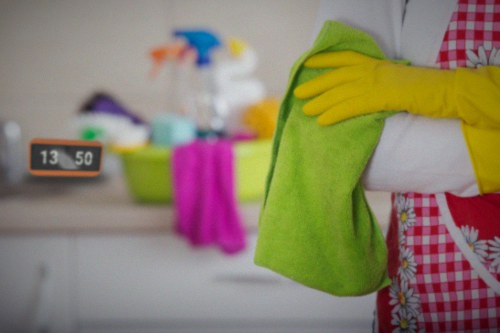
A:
13.50
